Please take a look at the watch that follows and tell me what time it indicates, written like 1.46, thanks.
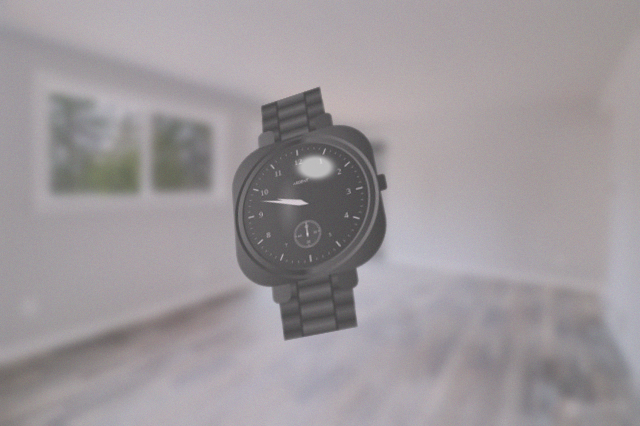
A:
9.48
